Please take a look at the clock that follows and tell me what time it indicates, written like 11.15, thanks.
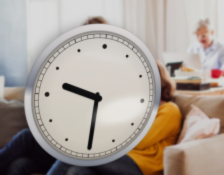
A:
9.30
